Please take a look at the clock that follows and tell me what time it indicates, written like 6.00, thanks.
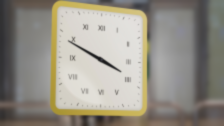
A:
3.49
